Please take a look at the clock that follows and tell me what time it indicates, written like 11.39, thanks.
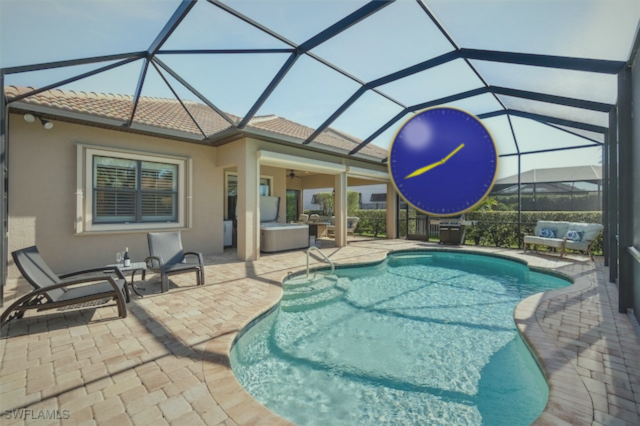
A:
1.41
